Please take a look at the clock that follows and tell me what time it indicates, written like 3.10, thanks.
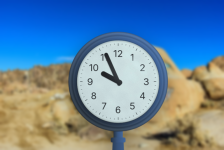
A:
9.56
